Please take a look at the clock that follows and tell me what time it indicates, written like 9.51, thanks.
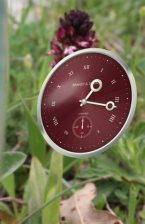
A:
1.17
